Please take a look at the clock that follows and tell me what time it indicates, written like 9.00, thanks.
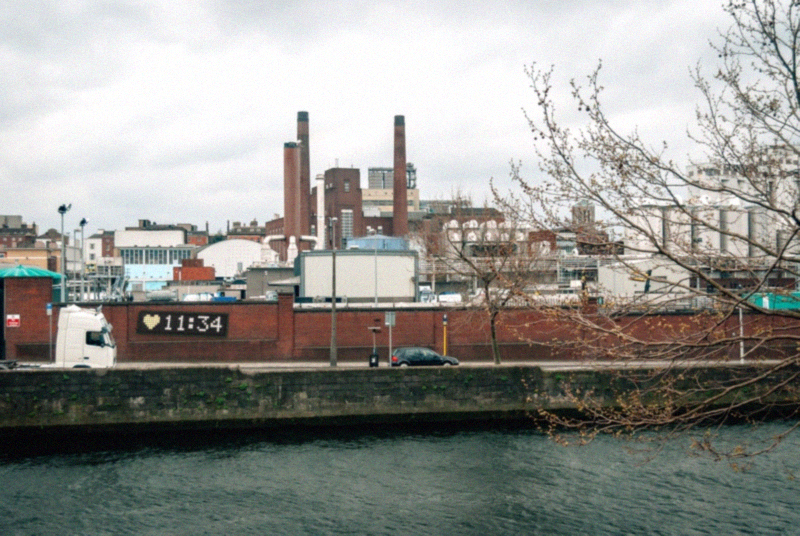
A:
11.34
